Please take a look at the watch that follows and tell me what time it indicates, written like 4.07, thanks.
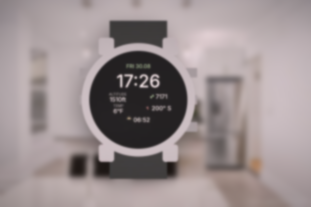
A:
17.26
